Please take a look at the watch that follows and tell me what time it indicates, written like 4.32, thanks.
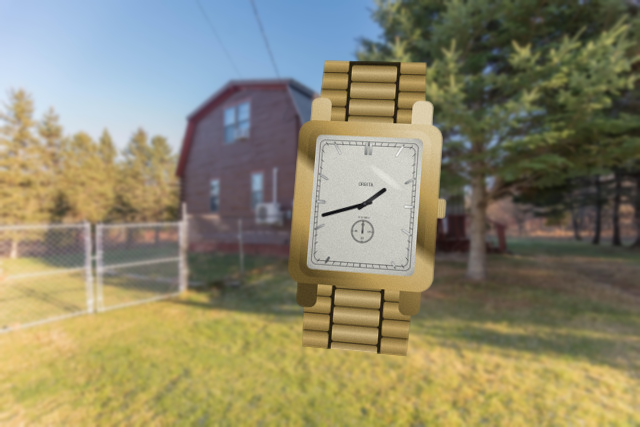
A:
1.42
